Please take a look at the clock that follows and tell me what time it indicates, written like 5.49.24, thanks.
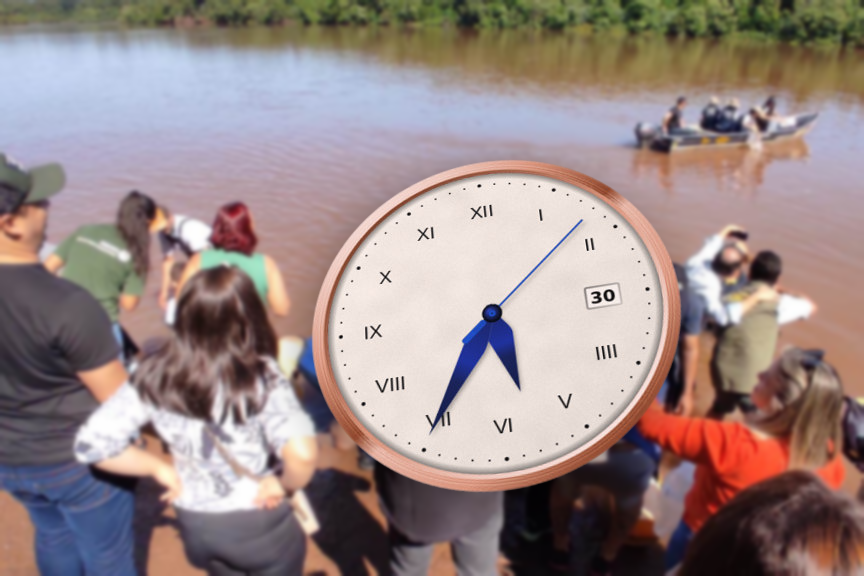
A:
5.35.08
